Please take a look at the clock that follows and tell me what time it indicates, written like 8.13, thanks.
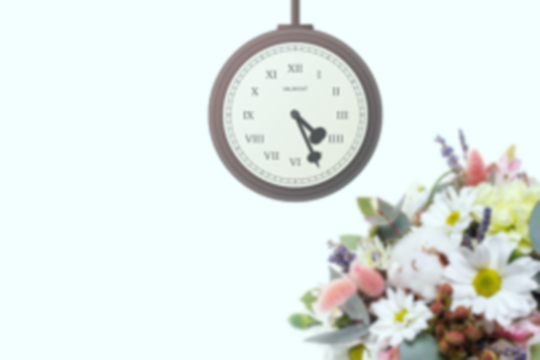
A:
4.26
